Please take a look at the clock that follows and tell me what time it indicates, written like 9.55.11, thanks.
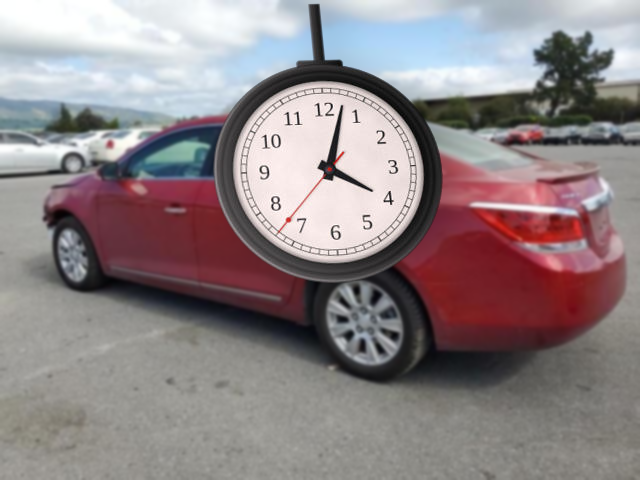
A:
4.02.37
